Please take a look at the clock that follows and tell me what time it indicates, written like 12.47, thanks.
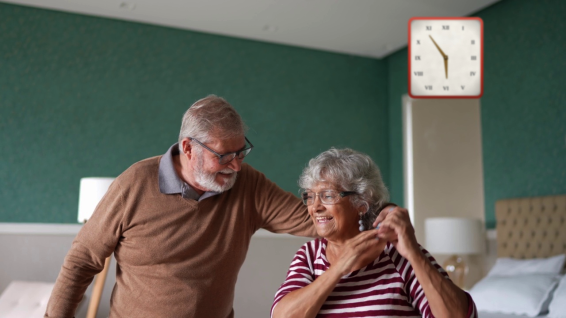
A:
5.54
